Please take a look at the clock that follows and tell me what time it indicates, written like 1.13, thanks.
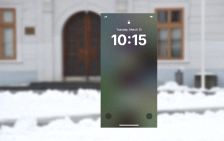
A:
10.15
